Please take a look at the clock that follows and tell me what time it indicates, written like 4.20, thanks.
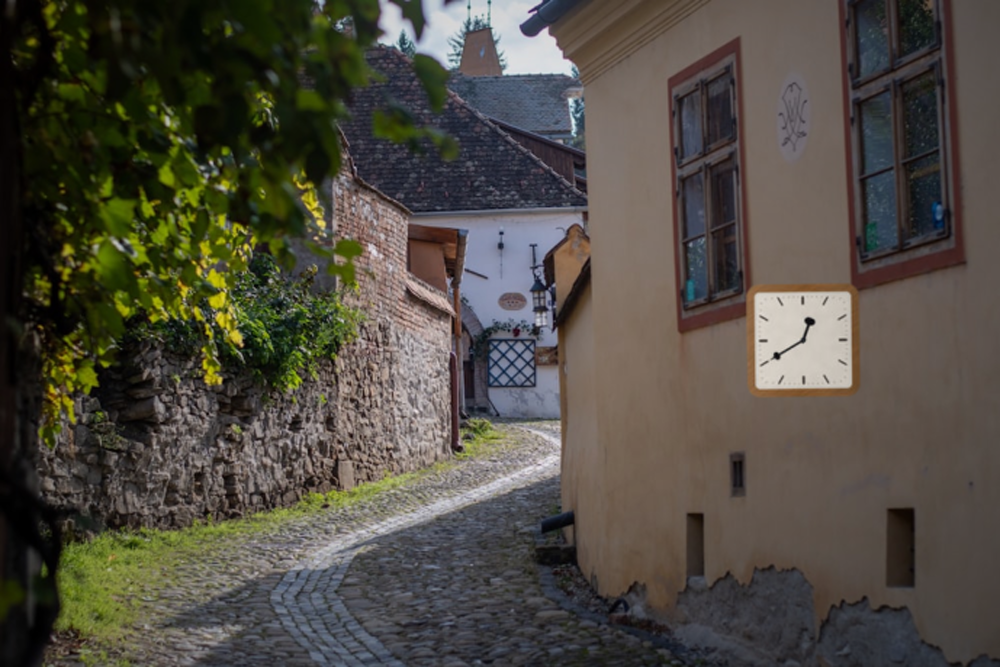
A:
12.40
